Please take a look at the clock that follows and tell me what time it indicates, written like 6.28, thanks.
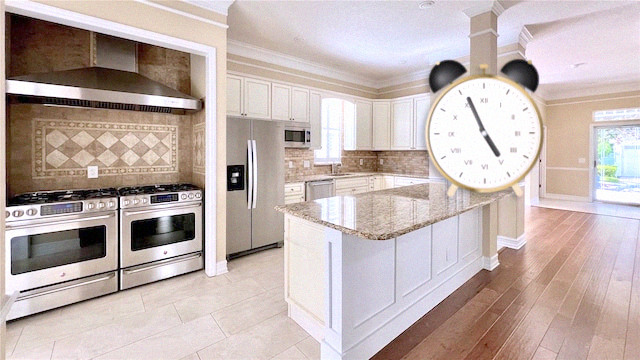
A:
4.56
